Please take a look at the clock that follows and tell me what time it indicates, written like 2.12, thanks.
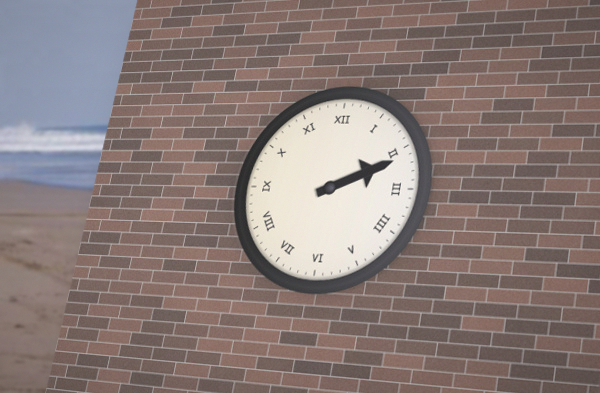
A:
2.11
